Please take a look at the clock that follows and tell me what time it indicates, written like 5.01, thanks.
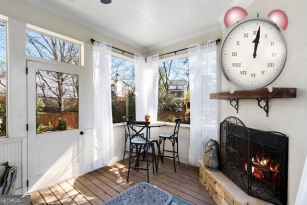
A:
12.01
